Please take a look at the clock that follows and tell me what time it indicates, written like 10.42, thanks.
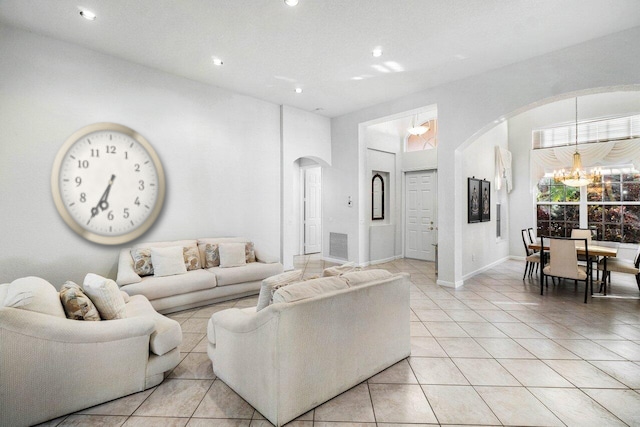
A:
6.35
